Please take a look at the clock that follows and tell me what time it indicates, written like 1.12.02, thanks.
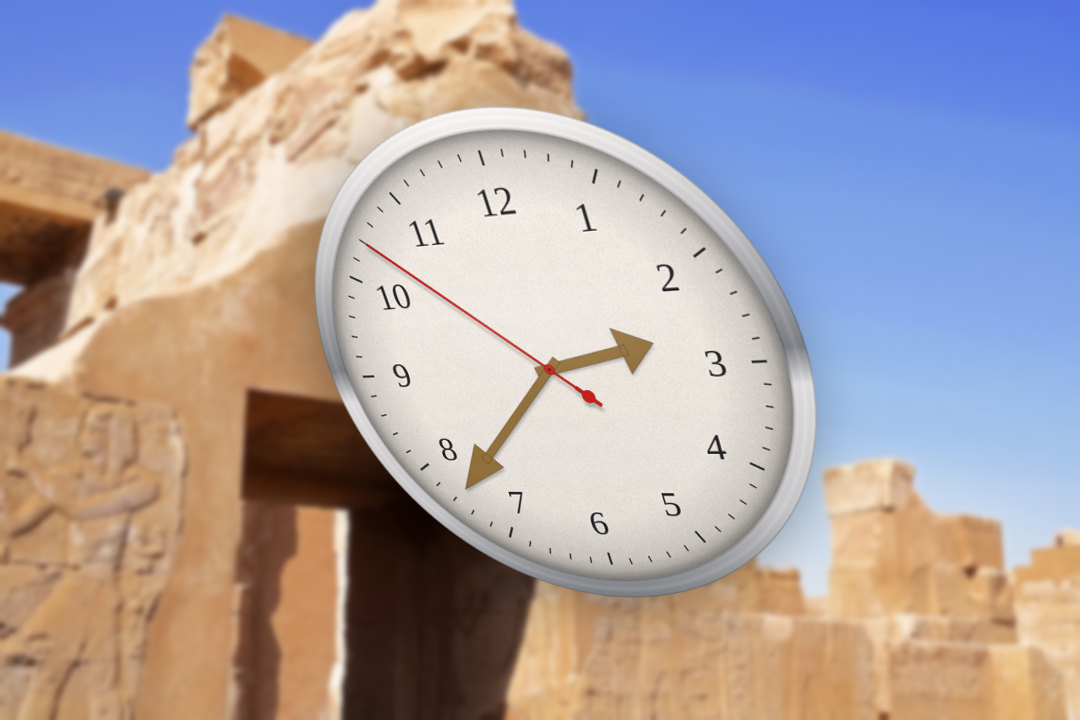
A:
2.37.52
